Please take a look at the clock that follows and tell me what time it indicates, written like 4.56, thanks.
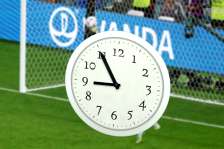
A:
8.55
